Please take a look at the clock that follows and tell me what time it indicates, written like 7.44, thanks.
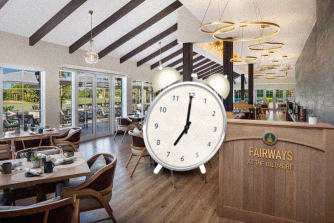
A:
7.00
